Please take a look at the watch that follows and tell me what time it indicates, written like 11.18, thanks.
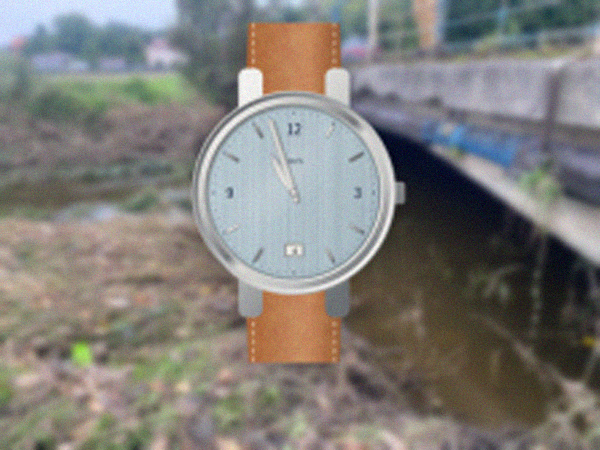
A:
10.57
